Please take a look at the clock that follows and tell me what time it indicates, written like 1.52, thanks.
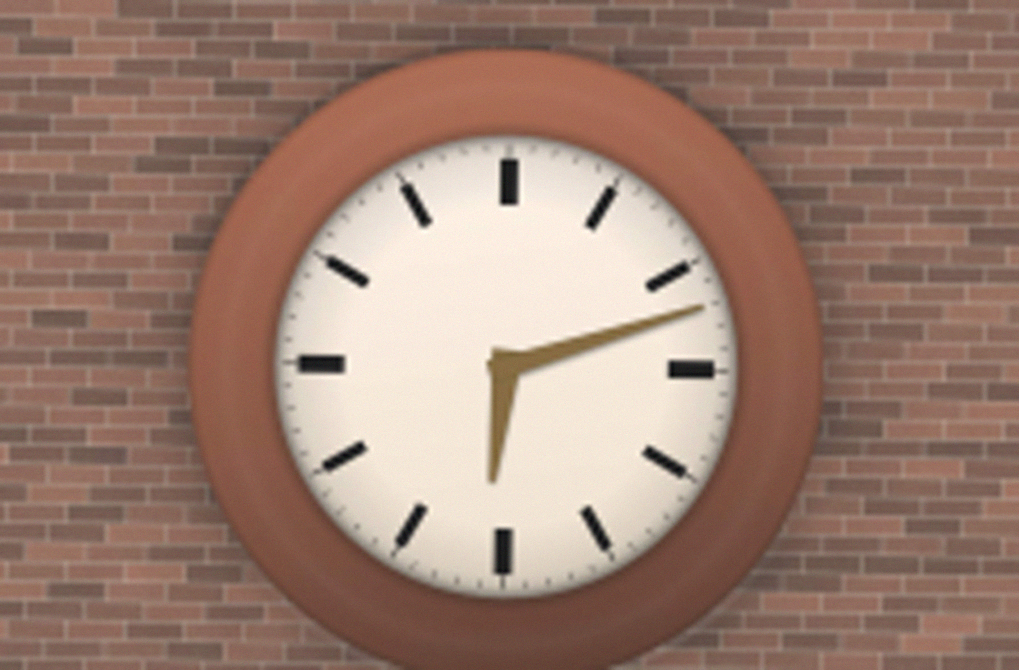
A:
6.12
